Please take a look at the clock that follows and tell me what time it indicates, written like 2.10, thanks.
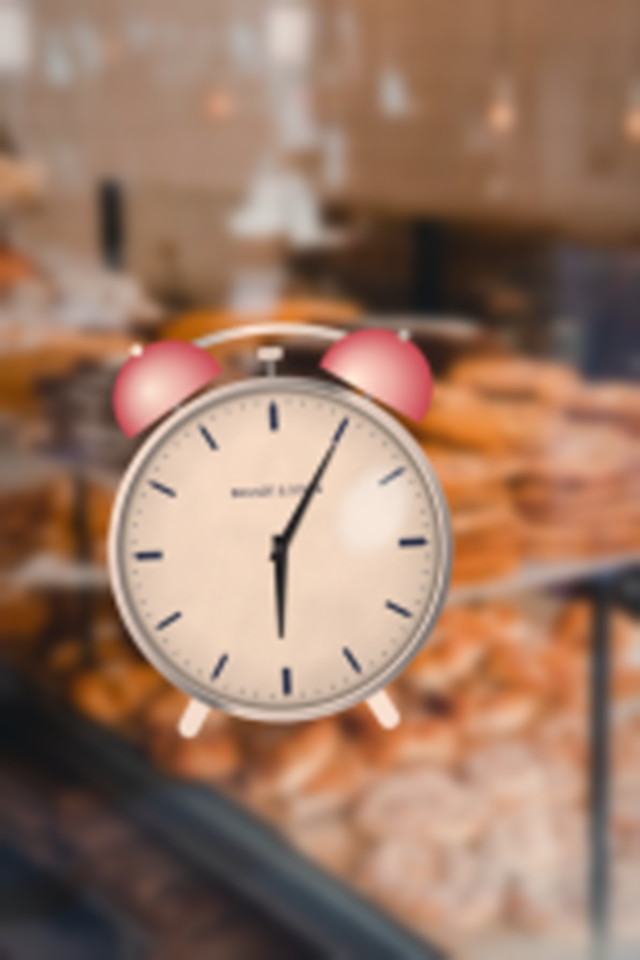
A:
6.05
